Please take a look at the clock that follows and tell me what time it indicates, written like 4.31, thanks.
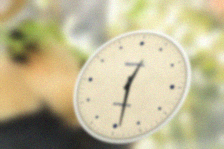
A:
12.29
